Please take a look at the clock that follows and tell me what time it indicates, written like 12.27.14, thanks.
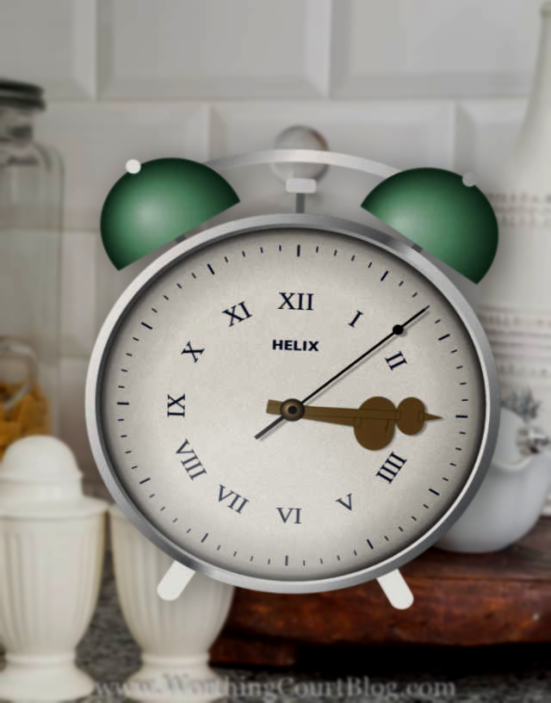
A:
3.15.08
